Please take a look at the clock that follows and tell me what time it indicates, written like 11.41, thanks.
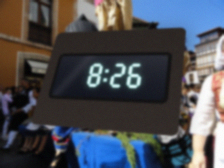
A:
8.26
